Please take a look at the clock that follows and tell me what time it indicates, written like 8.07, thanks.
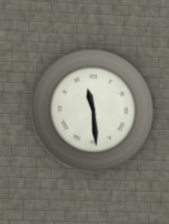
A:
11.29
